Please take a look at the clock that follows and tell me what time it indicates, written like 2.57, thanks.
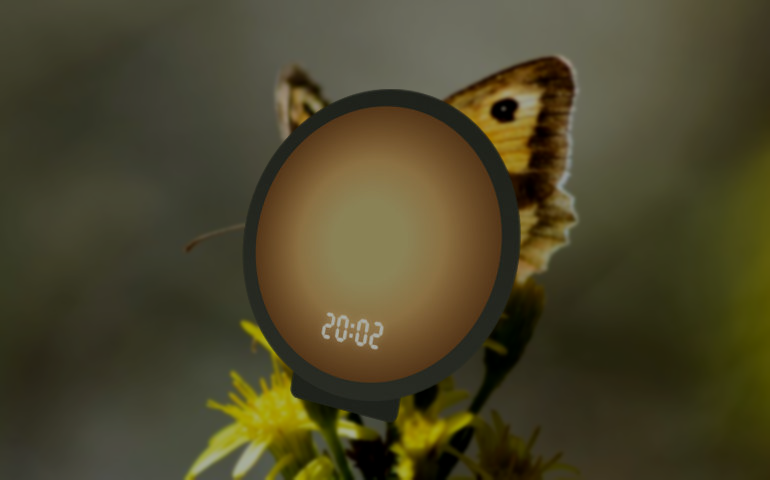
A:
20.02
